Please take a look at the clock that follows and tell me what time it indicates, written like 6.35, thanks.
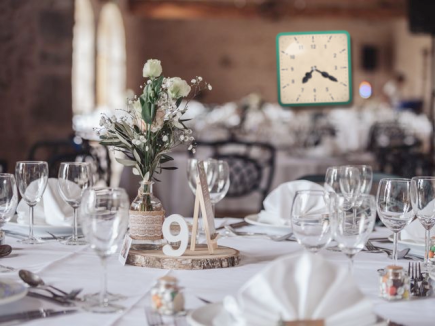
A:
7.20
